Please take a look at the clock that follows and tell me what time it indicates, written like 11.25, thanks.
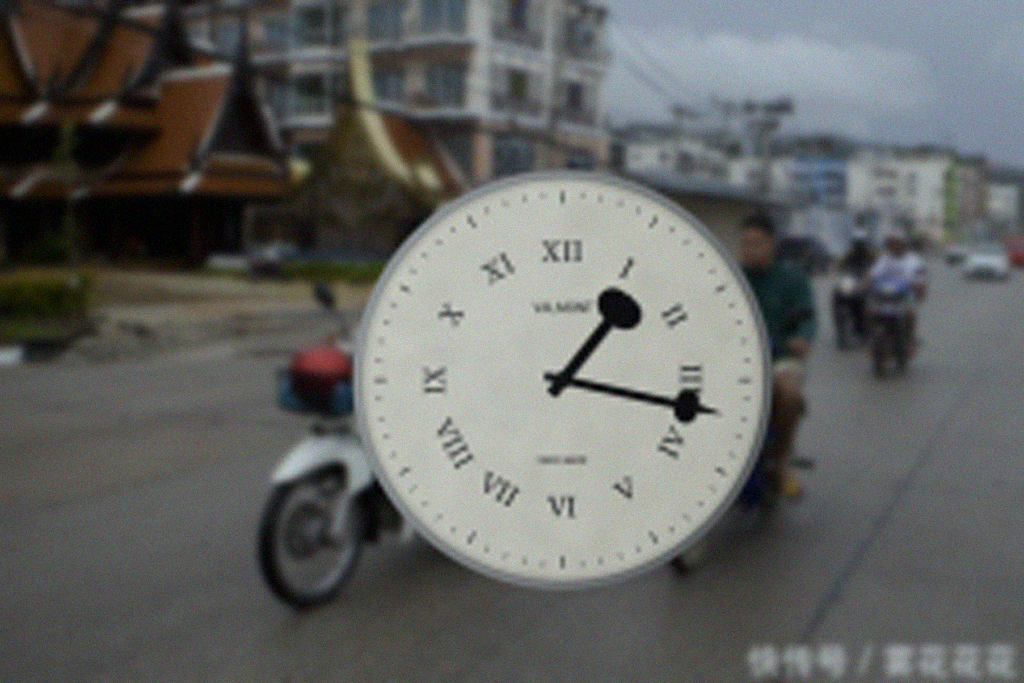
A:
1.17
